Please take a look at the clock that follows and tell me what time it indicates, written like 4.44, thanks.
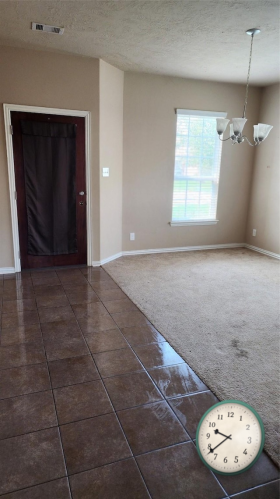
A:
9.38
